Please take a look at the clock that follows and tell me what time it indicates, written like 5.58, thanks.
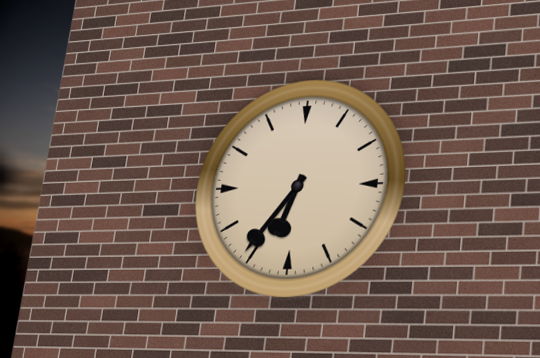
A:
6.36
